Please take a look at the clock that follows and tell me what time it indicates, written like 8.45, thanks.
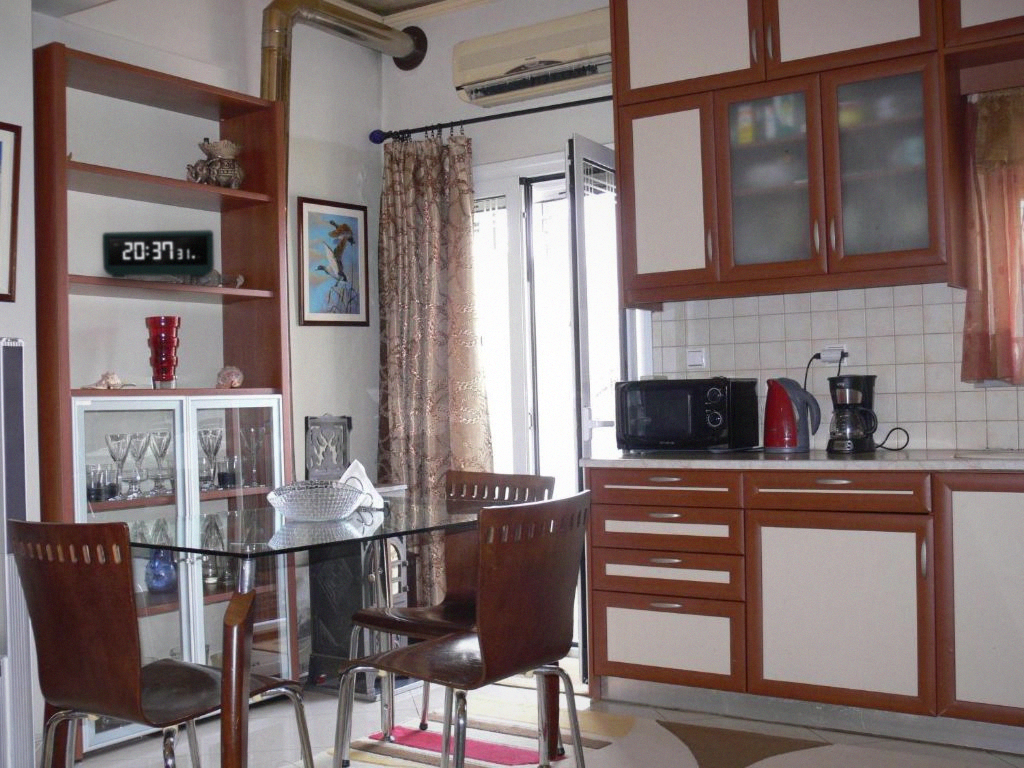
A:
20.37
